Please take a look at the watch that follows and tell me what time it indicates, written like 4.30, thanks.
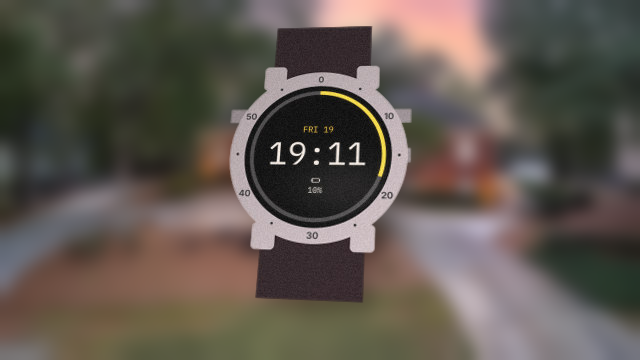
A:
19.11
